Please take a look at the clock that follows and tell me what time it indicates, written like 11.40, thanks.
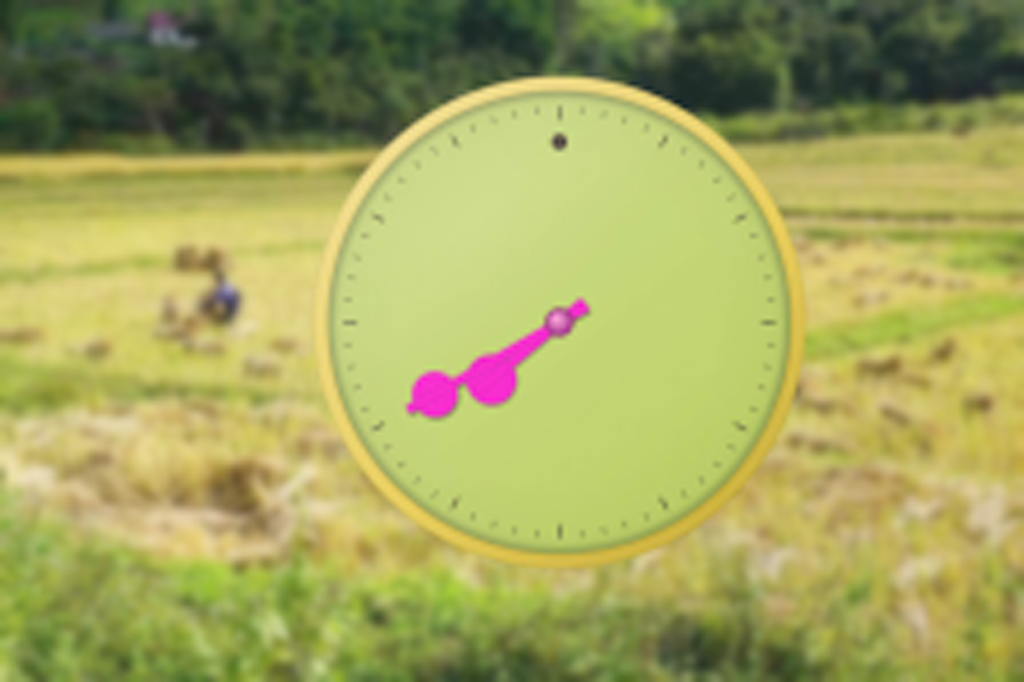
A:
7.40
